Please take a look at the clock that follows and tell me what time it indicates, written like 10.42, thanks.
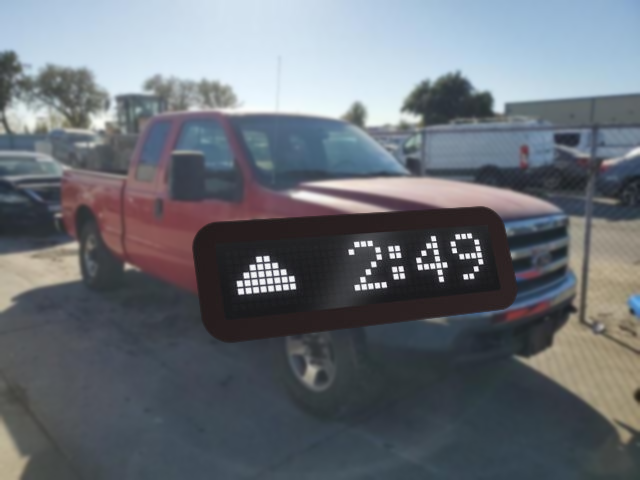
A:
2.49
